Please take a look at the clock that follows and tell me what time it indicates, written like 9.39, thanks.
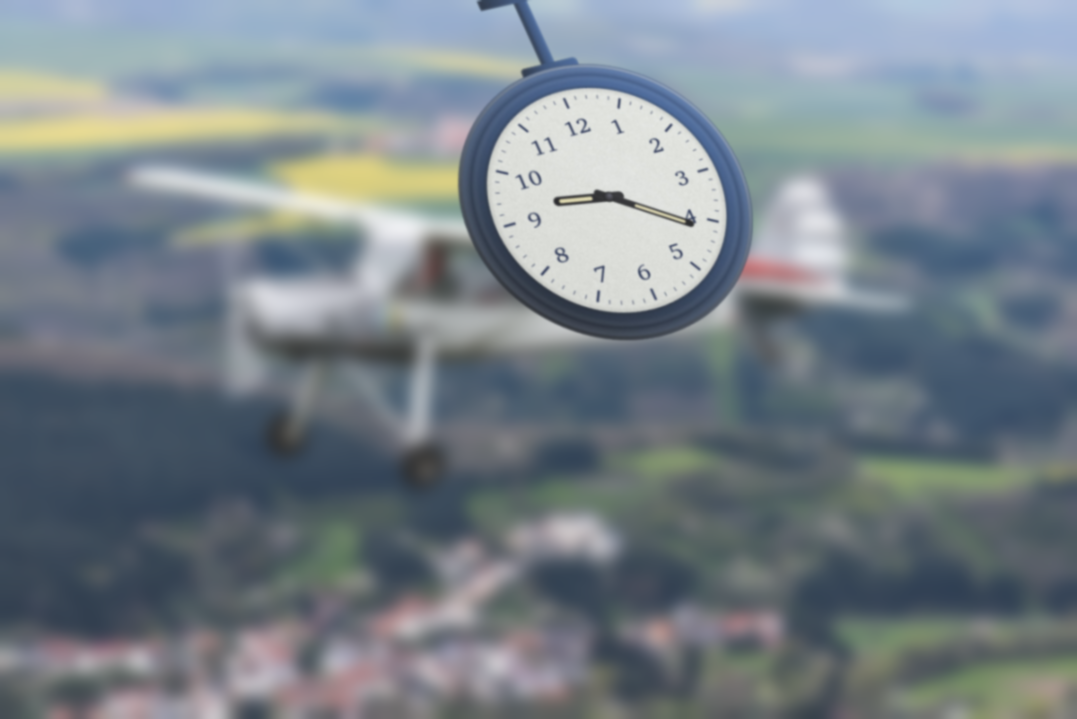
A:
9.21
